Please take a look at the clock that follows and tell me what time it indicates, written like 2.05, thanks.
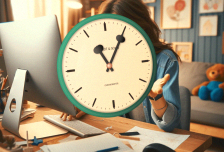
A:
11.05
